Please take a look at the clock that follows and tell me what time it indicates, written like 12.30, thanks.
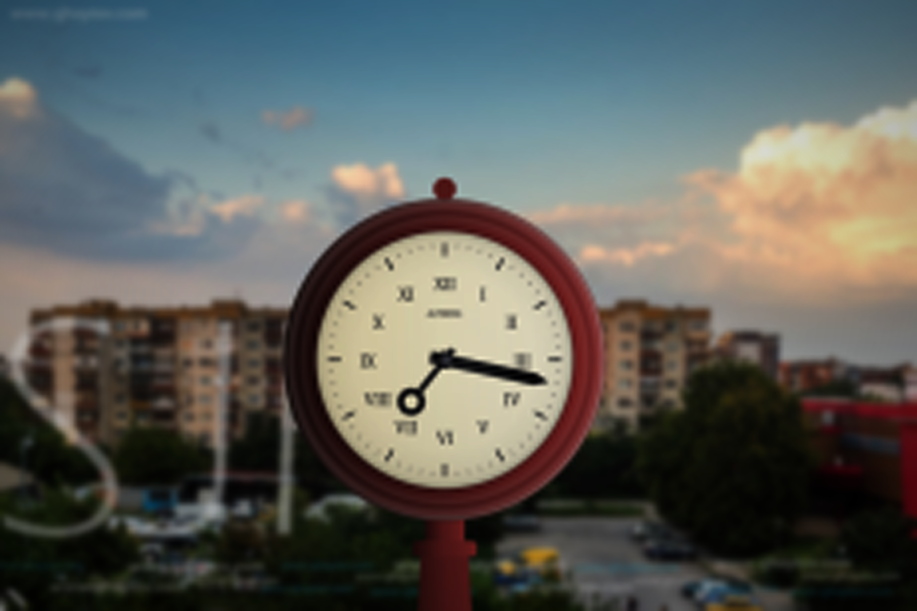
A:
7.17
